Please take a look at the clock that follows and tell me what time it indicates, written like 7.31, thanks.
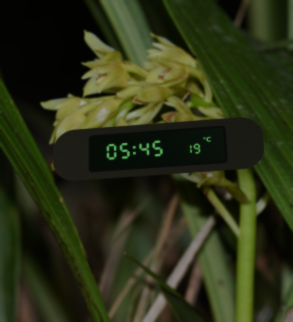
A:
5.45
